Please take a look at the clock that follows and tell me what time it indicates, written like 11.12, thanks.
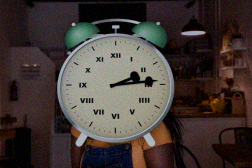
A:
2.14
